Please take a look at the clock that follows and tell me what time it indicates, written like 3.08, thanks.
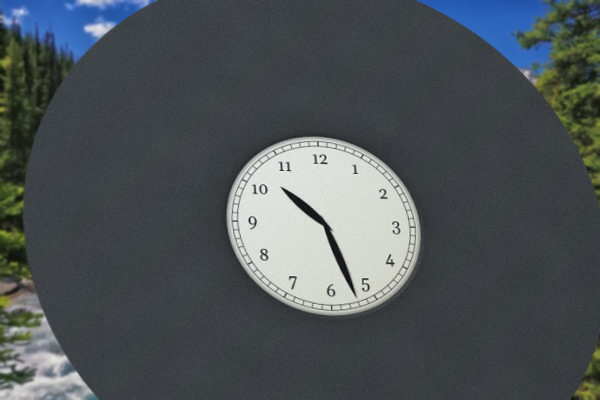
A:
10.27
